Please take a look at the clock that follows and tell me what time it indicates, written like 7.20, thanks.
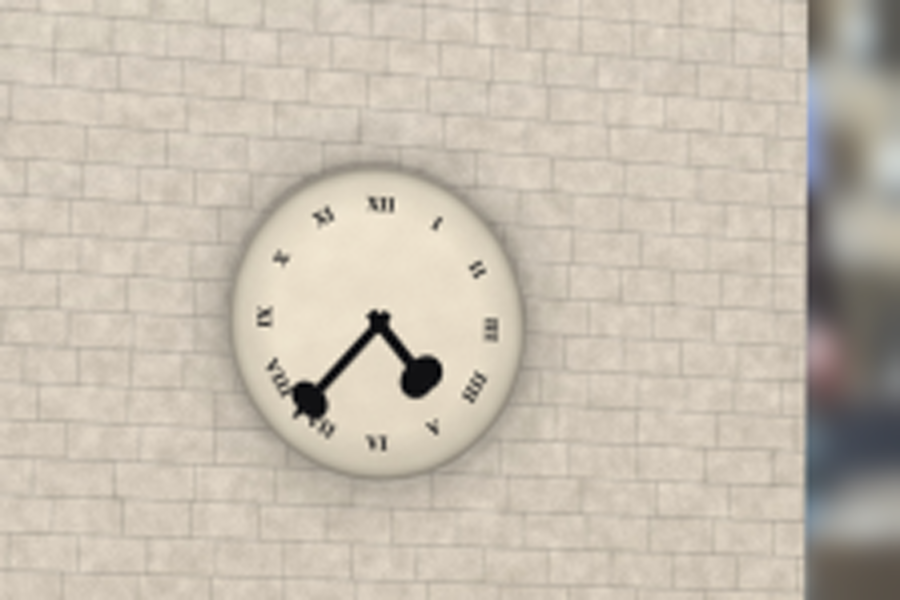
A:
4.37
